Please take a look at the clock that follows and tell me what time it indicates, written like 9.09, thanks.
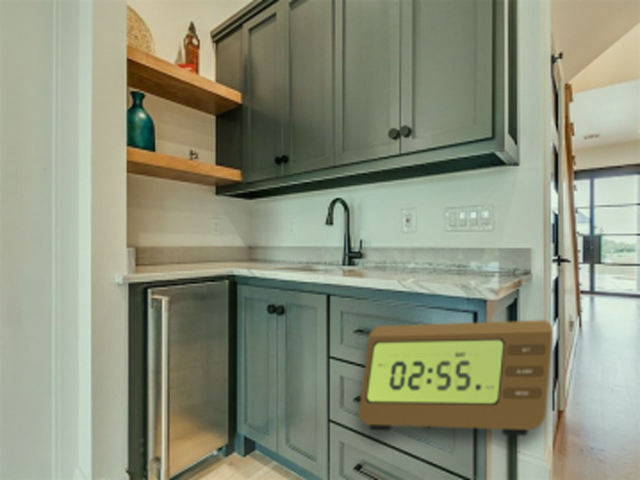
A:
2.55
